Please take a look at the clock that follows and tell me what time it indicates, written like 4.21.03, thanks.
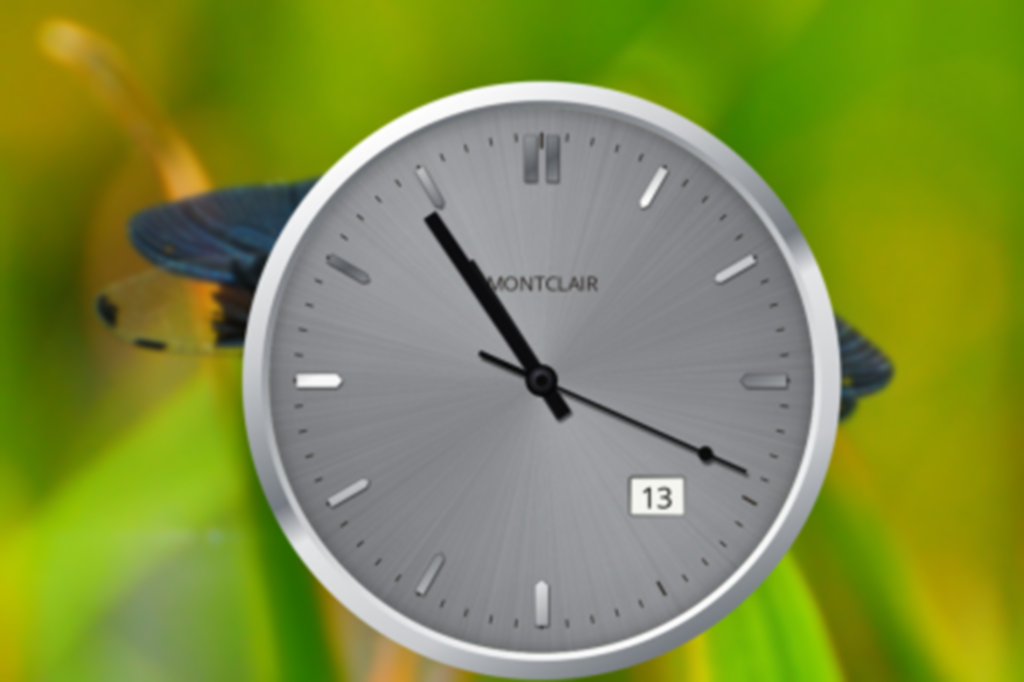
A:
10.54.19
